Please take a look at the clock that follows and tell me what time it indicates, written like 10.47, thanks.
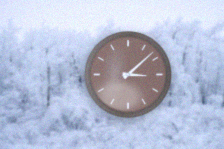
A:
3.08
